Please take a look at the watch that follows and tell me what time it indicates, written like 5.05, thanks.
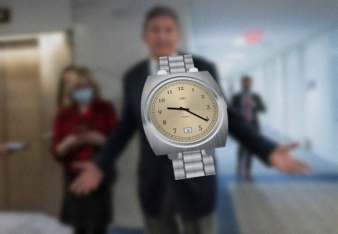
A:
9.21
